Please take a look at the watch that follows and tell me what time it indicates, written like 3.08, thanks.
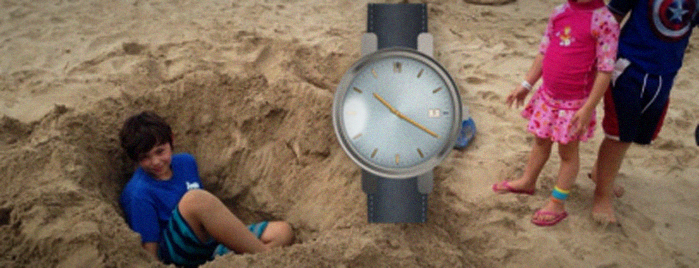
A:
10.20
